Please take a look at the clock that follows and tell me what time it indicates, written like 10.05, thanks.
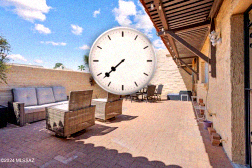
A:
7.38
